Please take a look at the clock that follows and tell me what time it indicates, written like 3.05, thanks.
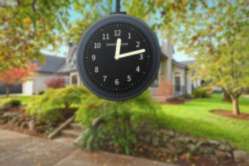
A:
12.13
